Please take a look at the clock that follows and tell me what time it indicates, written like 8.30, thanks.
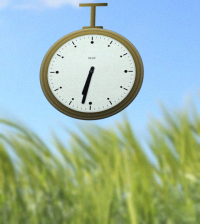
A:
6.32
